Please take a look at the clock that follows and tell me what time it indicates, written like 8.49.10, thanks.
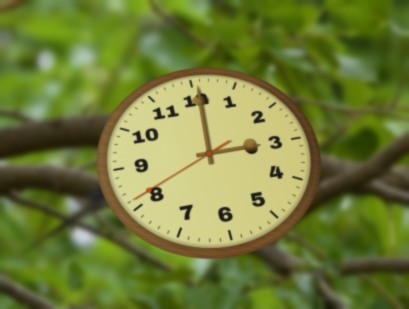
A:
3.00.41
